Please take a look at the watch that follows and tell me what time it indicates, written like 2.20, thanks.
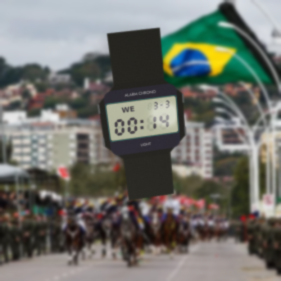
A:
0.14
